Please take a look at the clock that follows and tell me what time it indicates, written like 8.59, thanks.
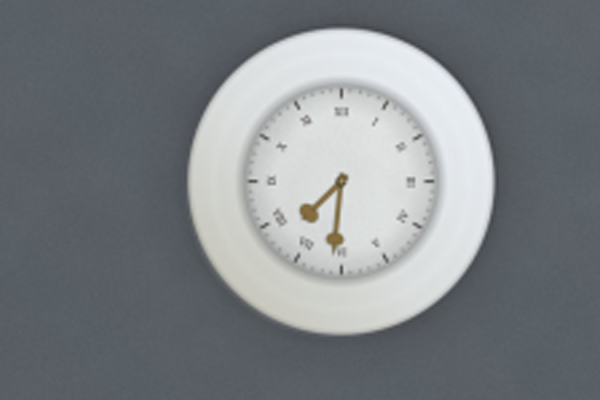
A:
7.31
